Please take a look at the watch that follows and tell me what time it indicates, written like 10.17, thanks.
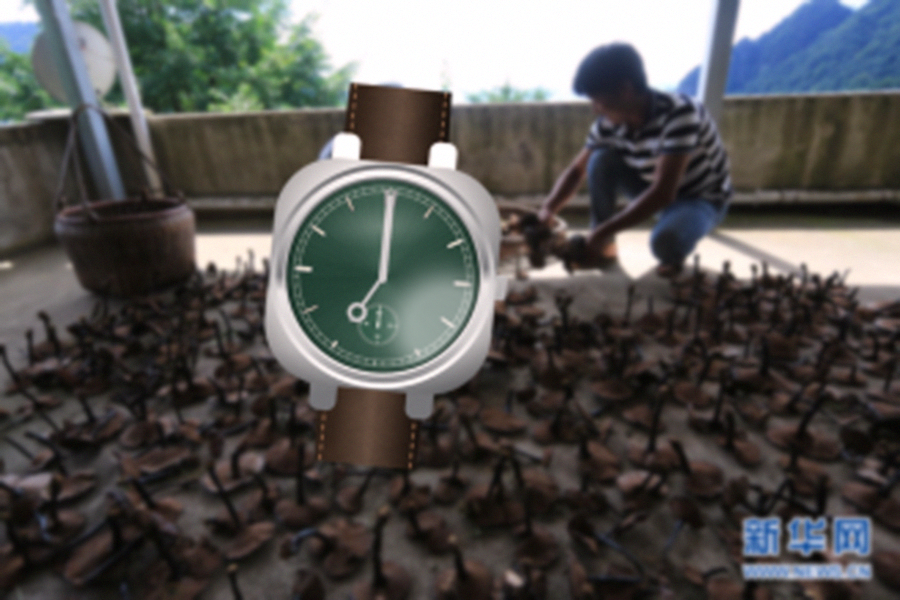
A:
7.00
